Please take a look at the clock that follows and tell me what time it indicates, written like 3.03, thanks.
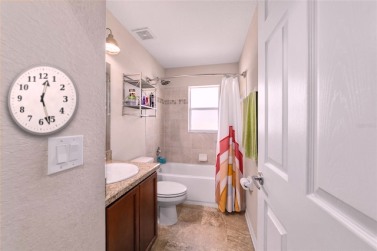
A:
12.27
